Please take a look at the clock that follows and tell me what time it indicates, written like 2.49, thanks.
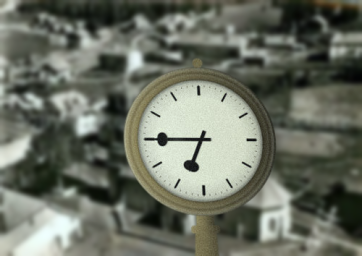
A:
6.45
